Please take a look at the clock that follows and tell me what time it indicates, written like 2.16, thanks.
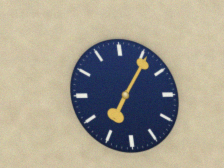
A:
7.06
